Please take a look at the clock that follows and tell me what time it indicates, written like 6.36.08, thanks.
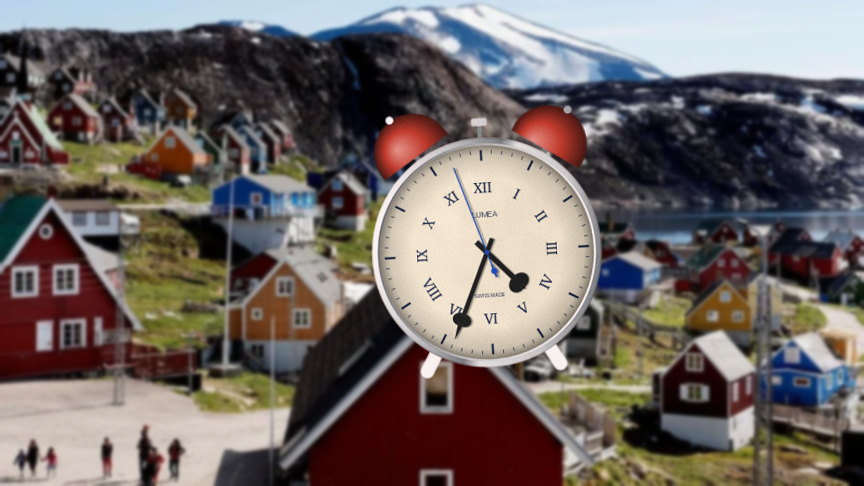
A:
4.33.57
